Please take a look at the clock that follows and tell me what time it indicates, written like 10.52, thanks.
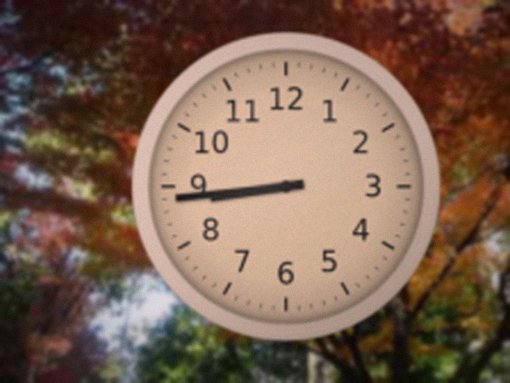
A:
8.44
